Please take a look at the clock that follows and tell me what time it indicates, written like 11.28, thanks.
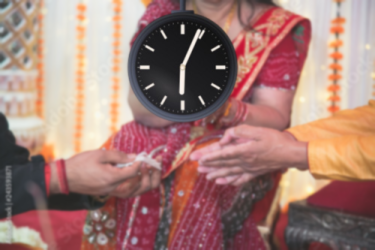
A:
6.04
